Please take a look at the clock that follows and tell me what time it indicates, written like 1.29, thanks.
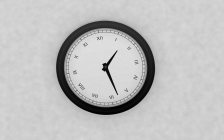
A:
1.28
